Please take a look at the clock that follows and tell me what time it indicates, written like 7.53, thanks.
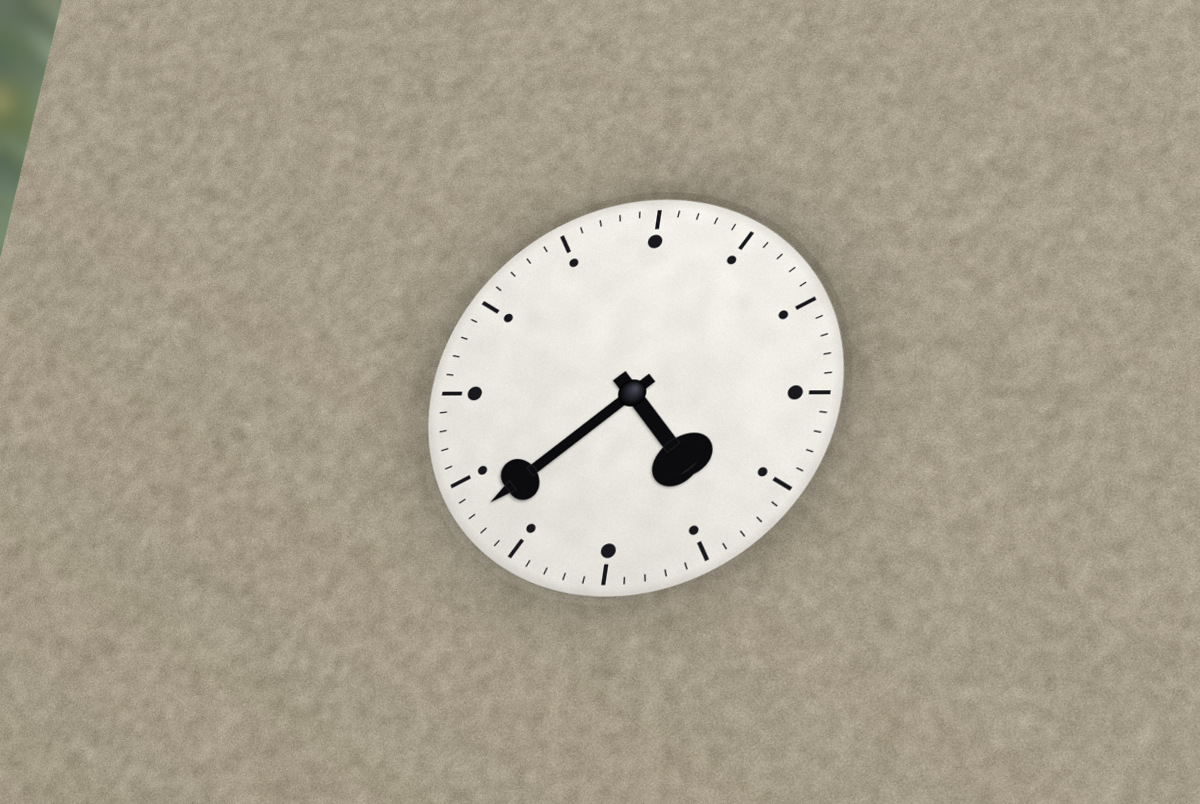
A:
4.38
